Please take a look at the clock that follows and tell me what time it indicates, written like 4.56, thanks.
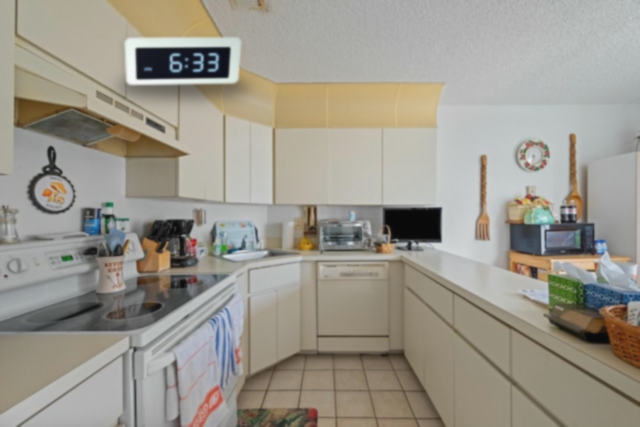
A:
6.33
